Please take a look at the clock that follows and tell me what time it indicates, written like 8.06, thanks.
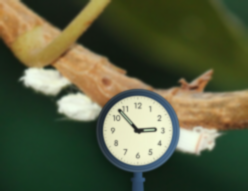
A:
2.53
